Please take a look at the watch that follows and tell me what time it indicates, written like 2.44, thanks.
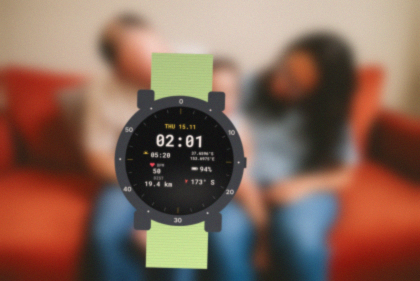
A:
2.01
